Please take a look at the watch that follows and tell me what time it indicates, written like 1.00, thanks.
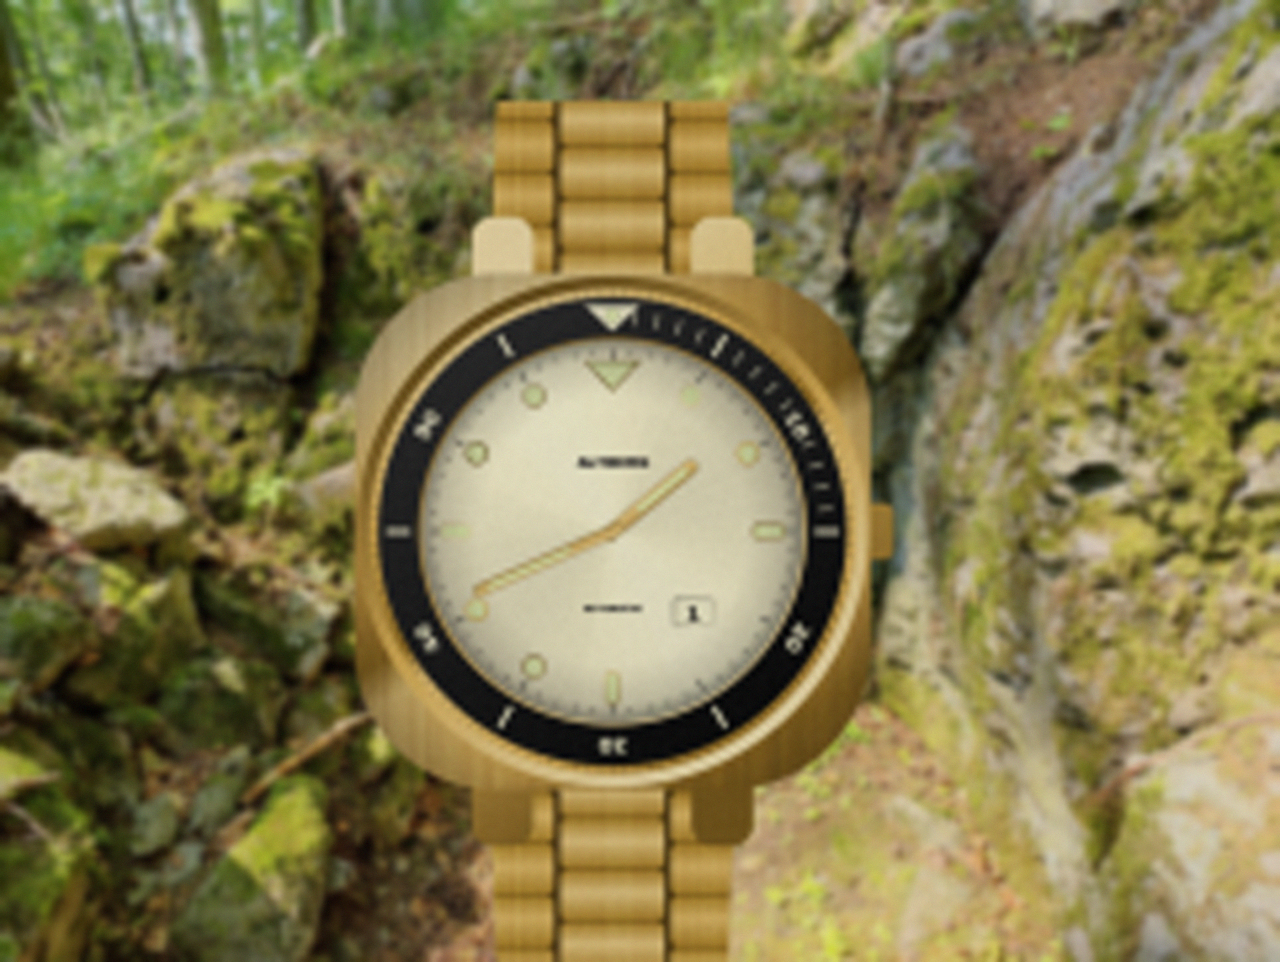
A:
1.41
